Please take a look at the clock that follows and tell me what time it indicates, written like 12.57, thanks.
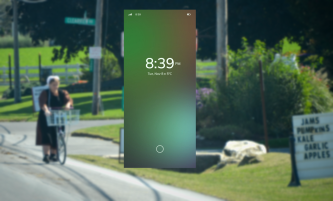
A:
8.39
